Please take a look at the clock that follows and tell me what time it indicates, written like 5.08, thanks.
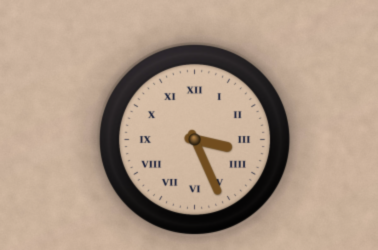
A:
3.26
